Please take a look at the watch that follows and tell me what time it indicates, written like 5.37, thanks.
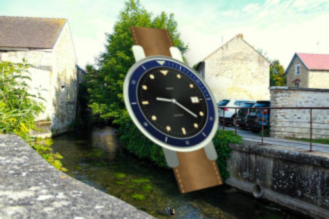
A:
9.22
